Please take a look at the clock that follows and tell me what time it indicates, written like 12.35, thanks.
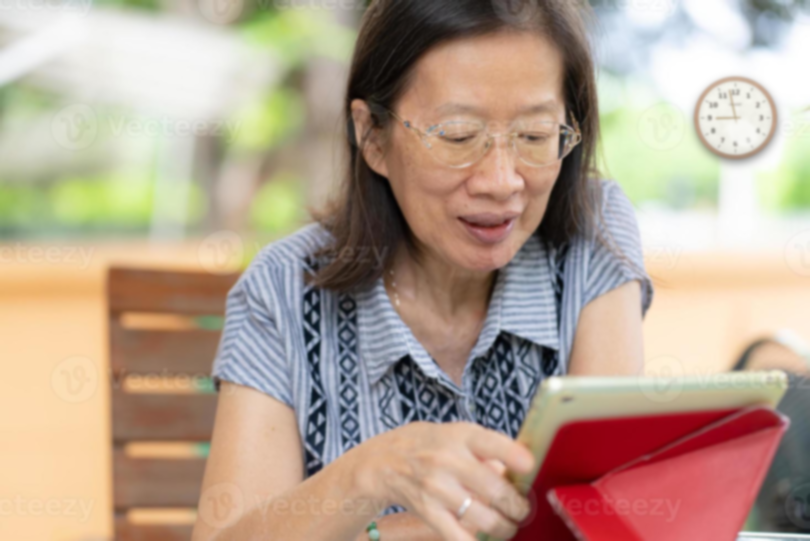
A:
8.58
